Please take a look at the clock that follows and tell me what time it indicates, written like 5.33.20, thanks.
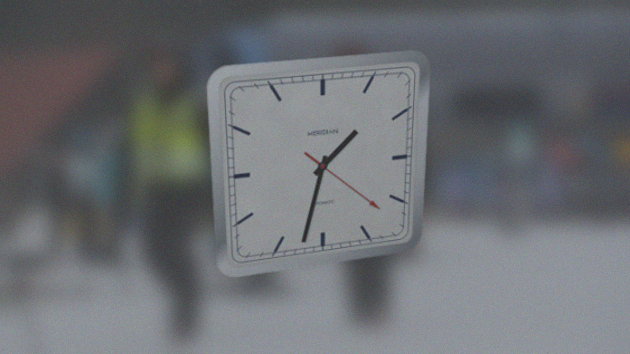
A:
1.32.22
